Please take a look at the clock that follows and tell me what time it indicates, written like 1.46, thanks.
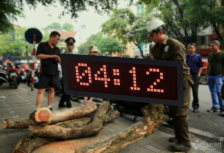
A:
4.12
